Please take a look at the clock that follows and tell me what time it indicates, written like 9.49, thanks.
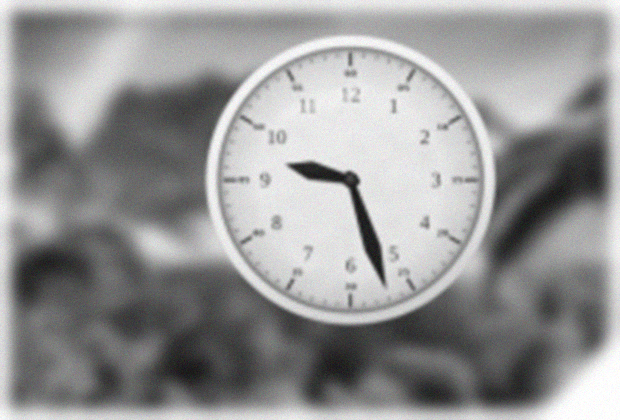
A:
9.27
